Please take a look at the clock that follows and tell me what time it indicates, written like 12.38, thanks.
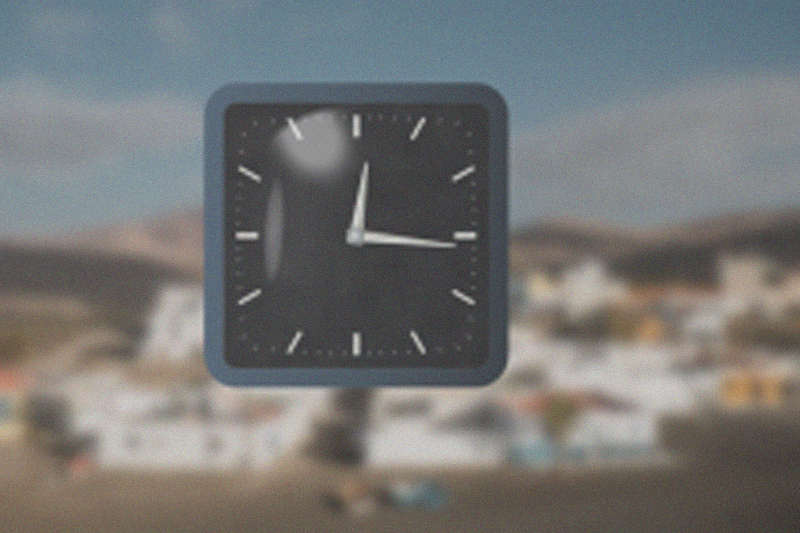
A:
12.16
